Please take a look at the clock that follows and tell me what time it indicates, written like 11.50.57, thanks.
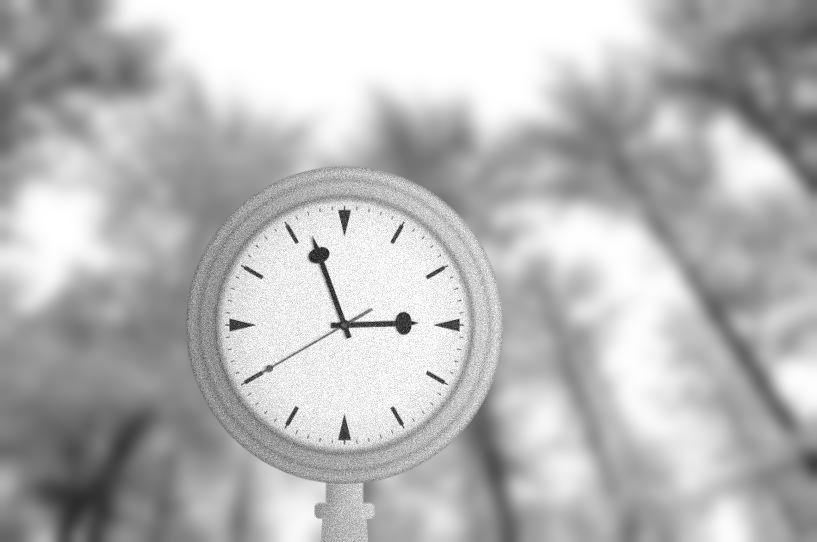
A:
2.56.40
